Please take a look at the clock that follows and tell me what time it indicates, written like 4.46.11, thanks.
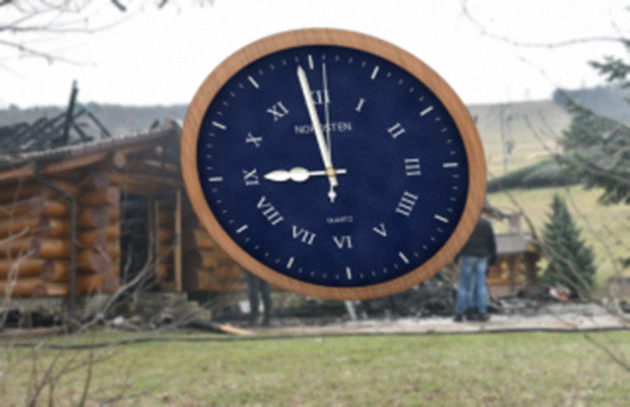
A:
8.59.01
